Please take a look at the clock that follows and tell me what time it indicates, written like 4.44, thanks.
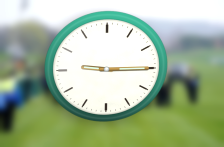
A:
9.15
